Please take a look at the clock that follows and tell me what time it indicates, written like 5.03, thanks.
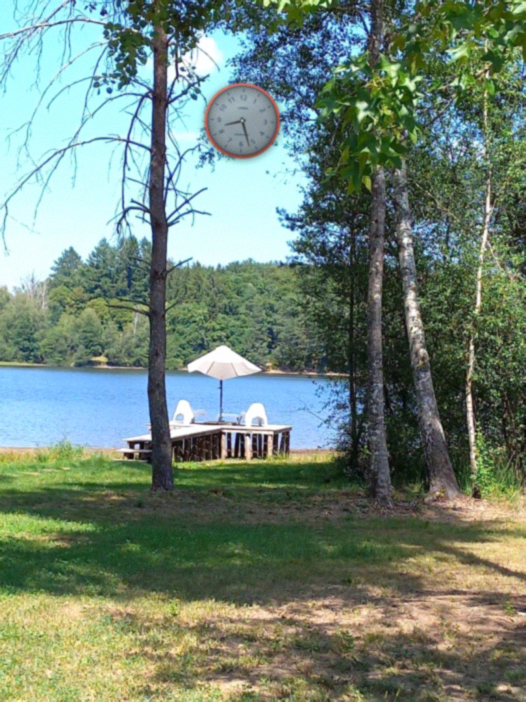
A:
8.27
